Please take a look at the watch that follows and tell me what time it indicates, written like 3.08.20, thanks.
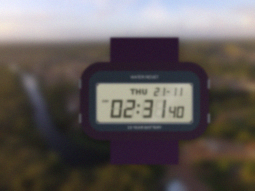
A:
2.31.40
